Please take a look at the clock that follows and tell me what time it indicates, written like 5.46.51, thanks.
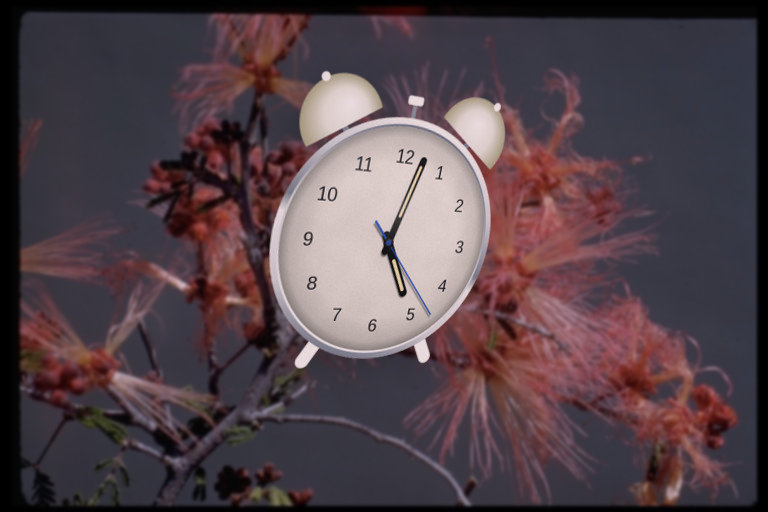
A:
5.02.23
